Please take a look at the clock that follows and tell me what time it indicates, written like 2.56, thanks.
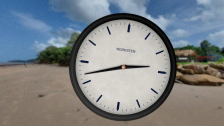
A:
2.42
